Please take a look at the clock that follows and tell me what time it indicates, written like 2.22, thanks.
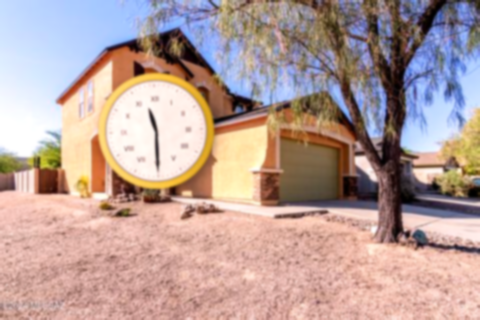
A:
11.30
